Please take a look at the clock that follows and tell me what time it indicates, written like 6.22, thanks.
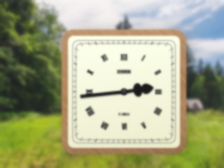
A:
2.44
